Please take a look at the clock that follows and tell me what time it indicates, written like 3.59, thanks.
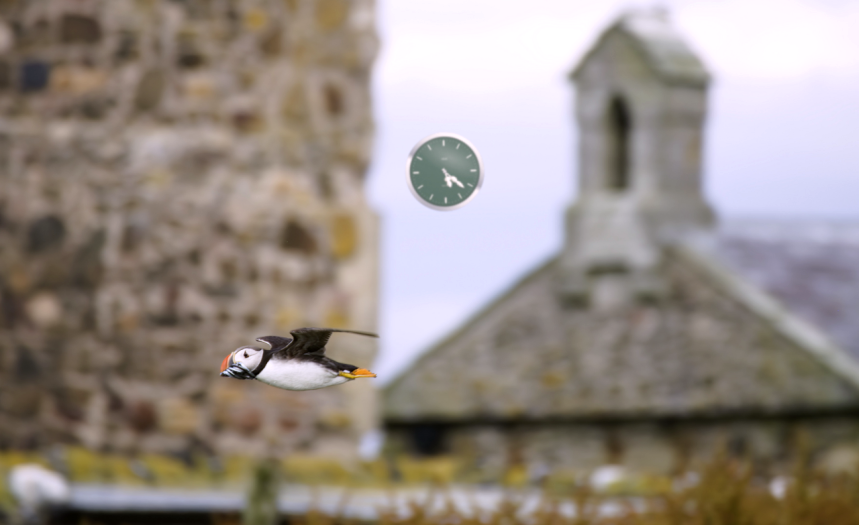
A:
5.22
